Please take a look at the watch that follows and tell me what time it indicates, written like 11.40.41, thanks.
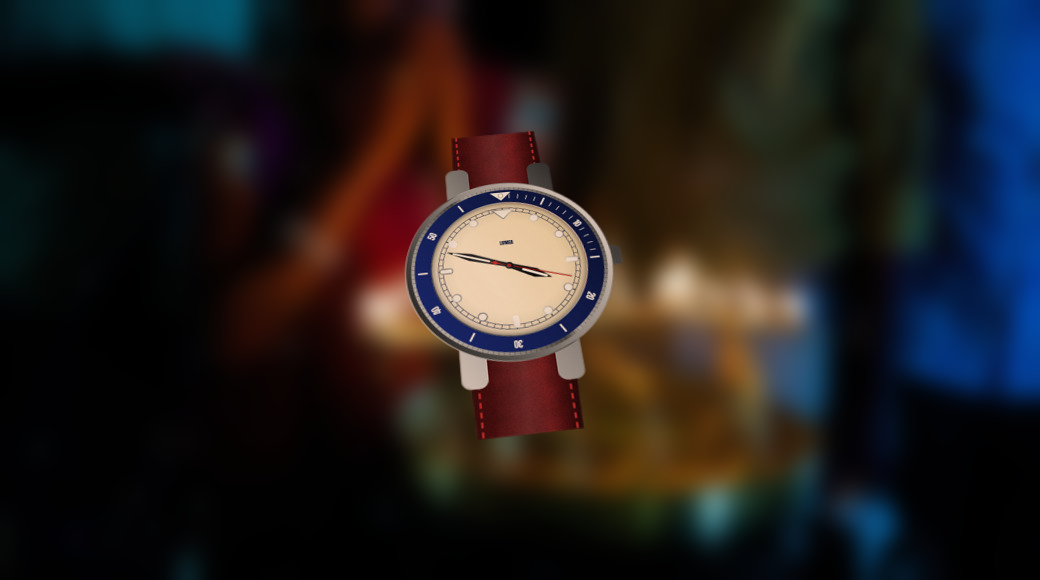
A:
3.48.18
